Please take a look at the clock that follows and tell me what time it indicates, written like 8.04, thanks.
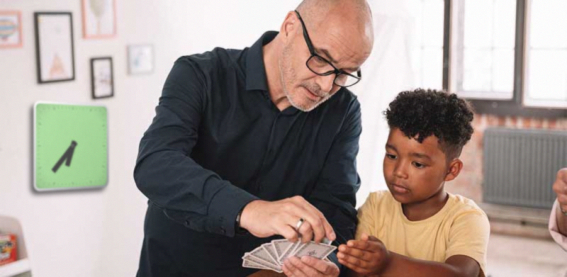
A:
6.37
